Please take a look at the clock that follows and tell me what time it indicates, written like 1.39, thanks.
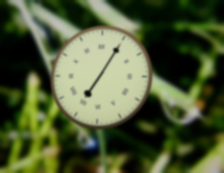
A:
7.05
